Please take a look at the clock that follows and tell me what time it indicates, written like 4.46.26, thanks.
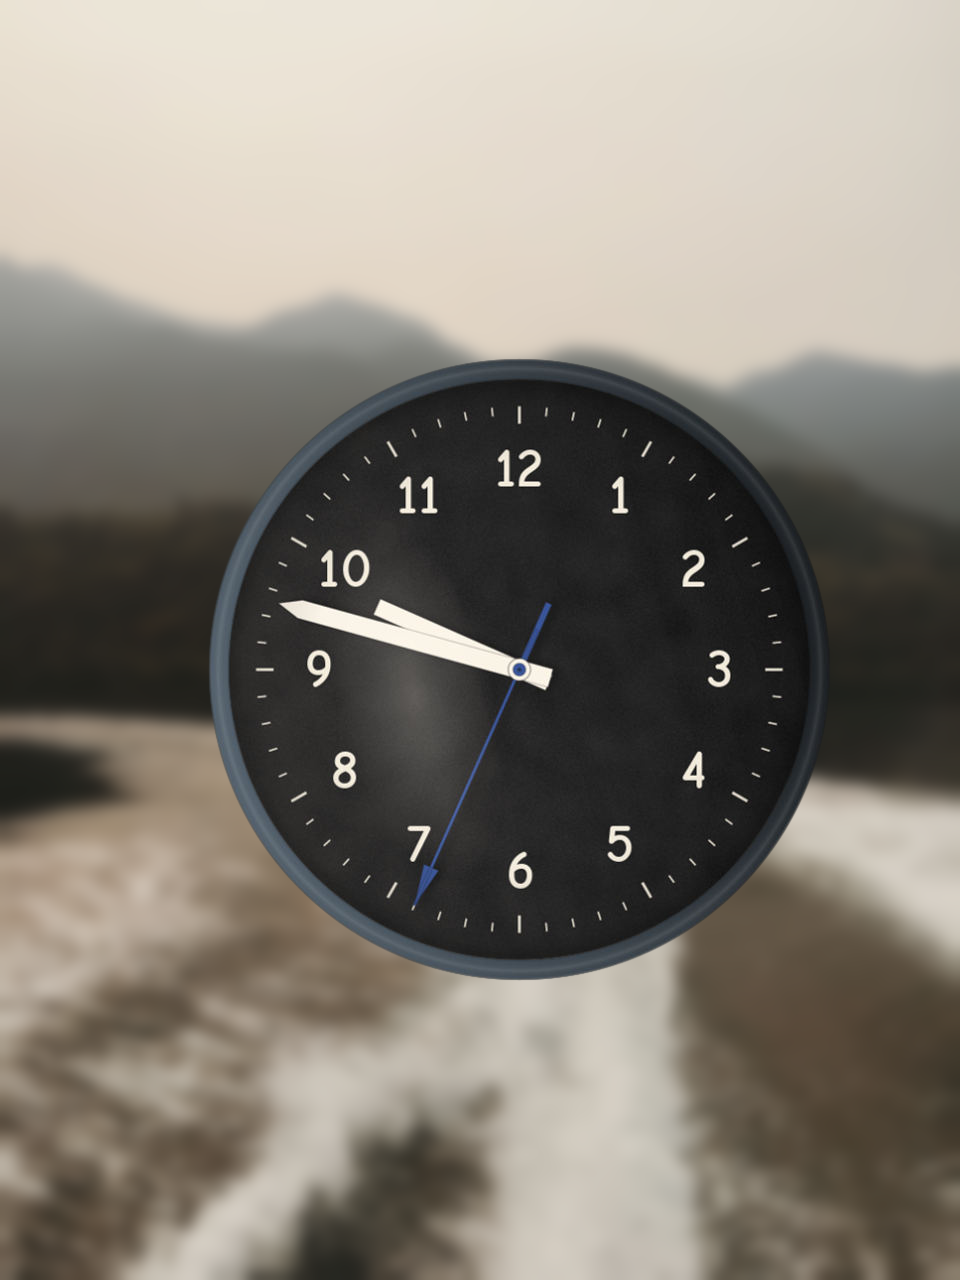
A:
9.47.34
